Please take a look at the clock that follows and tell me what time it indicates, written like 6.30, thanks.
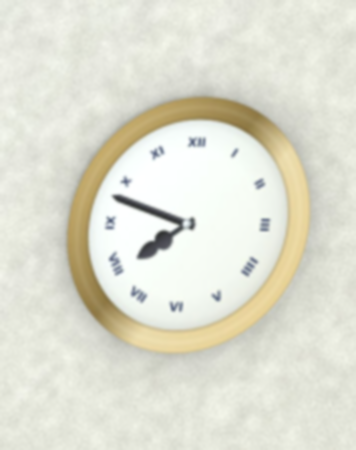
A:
7.48
